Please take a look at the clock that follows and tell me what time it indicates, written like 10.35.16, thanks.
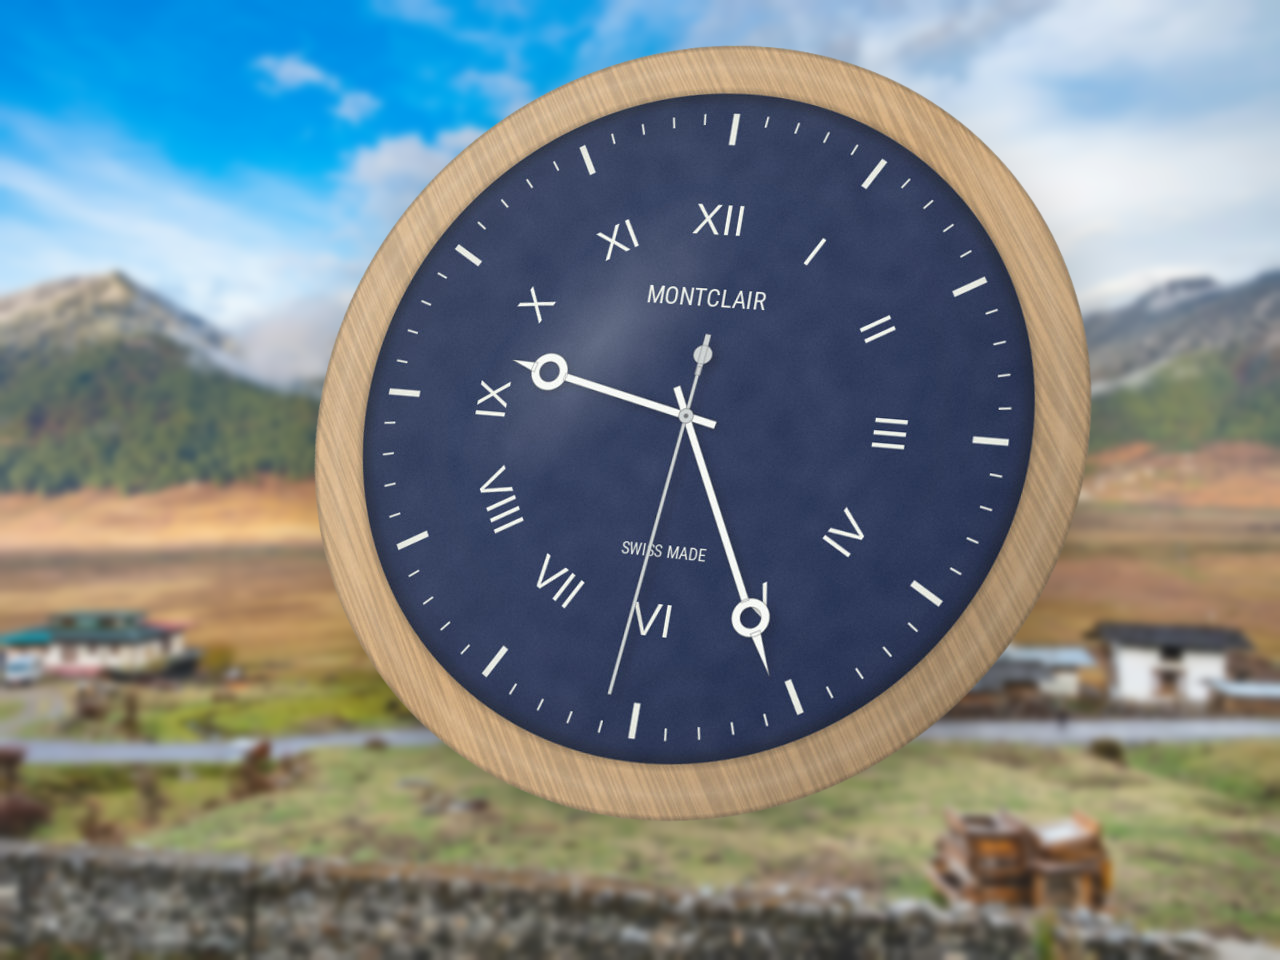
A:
9.25.31
